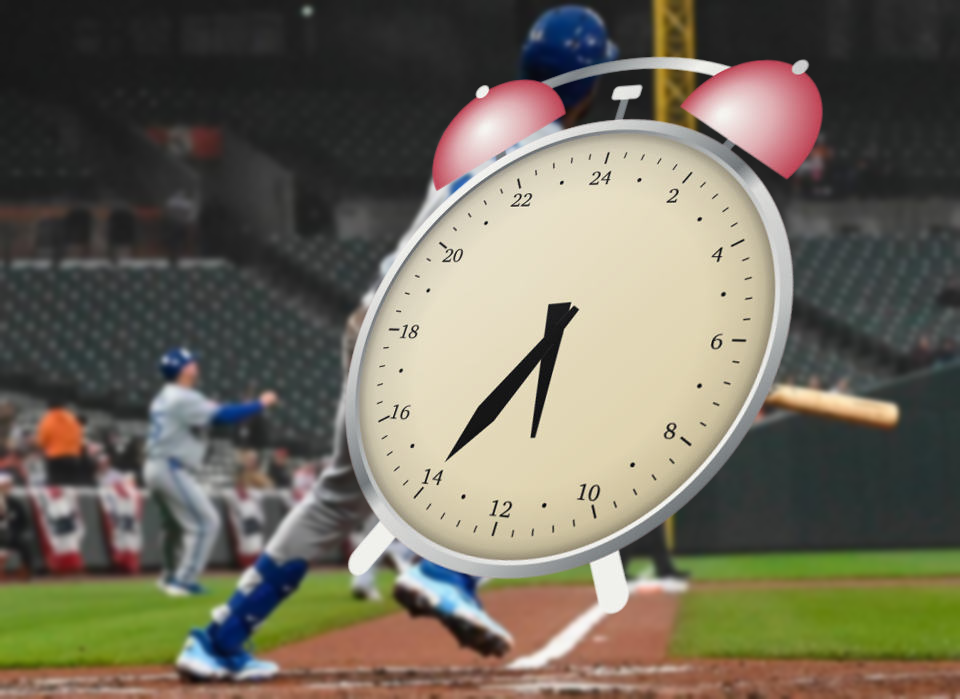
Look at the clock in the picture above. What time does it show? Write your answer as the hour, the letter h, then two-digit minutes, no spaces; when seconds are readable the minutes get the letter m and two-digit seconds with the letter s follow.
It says 11h35
